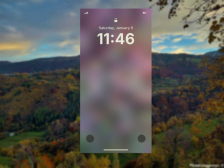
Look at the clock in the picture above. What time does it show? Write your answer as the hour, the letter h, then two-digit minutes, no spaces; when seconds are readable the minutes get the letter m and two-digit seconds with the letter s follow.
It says 11h46
